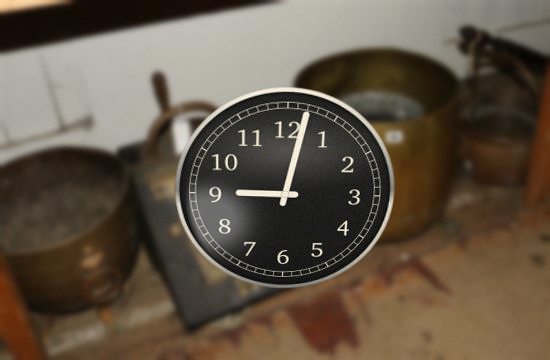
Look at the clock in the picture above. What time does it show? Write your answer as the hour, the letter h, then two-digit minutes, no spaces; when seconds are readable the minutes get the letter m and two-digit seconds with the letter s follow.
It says 9h02
